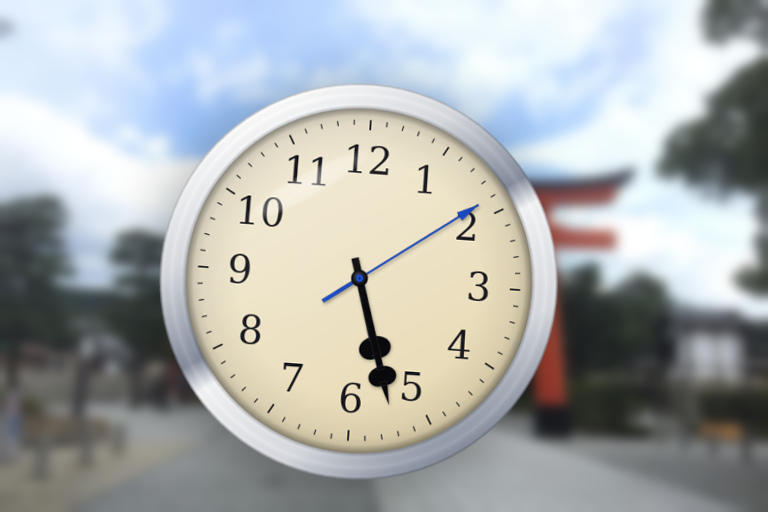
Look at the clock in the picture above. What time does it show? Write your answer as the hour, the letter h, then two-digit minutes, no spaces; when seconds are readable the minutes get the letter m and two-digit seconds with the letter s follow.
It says 5h27m09s
